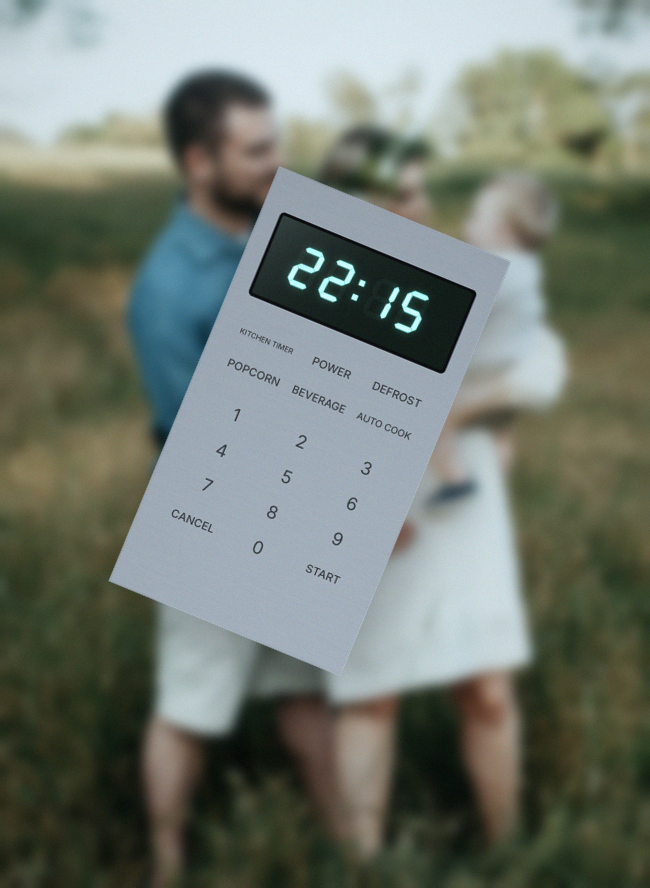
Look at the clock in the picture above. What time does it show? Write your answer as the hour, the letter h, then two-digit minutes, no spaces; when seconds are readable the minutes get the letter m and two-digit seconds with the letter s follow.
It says 22h15
